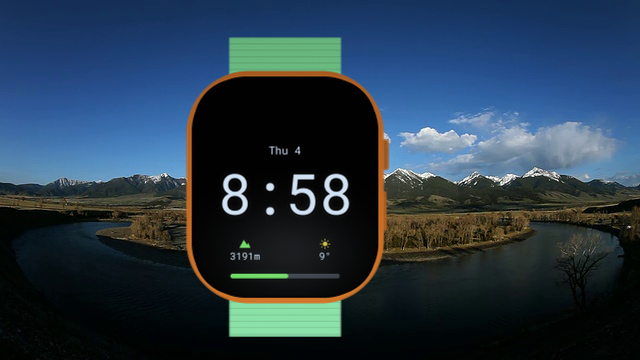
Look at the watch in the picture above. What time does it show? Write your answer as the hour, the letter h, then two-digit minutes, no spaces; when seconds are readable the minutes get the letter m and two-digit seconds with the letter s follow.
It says 8h58
